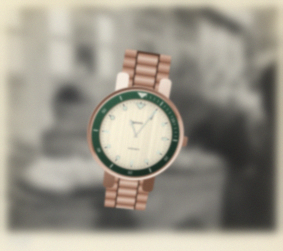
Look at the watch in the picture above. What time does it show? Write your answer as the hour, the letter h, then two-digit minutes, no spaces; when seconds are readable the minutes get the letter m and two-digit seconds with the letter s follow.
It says 11h05
